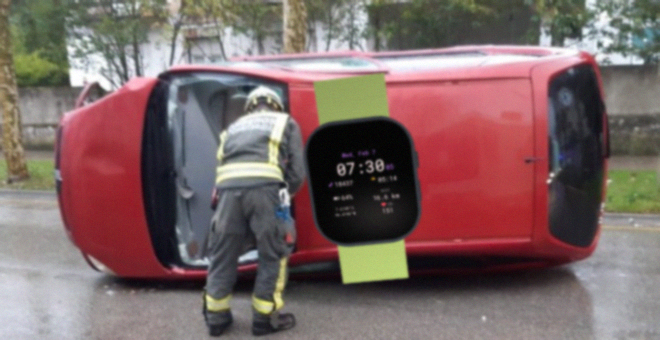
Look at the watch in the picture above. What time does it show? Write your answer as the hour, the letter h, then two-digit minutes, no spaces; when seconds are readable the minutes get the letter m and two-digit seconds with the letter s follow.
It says 7h30
